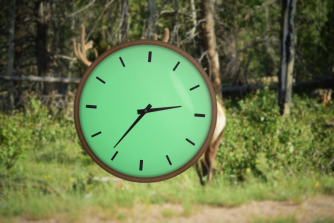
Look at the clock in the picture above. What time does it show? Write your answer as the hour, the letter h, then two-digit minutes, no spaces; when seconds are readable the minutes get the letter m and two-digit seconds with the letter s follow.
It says 2h36
